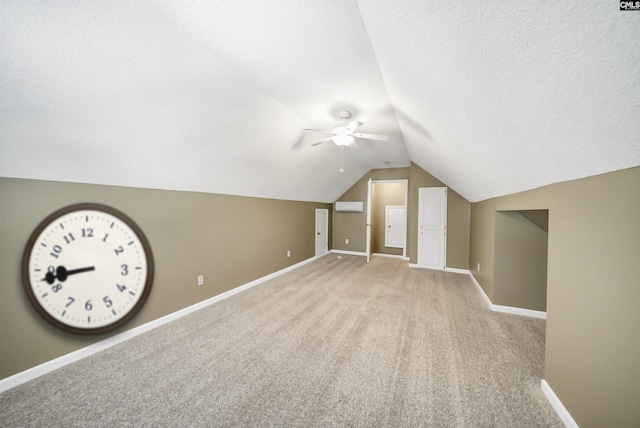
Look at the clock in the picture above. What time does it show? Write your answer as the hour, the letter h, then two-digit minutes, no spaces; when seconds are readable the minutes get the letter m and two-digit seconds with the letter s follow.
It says 8h43
